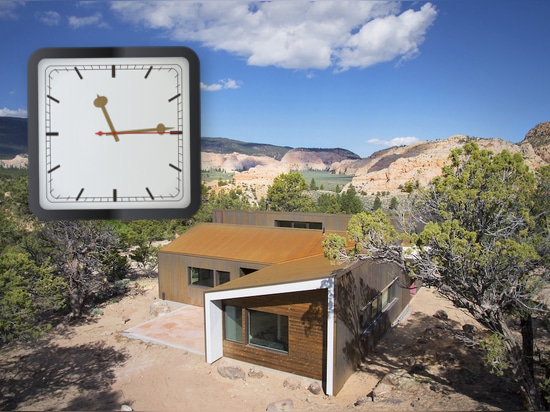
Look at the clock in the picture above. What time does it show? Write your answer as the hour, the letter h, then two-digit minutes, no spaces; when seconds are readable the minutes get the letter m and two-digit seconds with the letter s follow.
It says 11h14m15s
